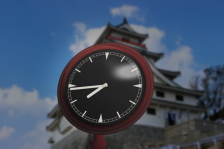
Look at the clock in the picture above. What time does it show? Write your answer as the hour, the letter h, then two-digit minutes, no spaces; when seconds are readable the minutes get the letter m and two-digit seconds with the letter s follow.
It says 7h44
